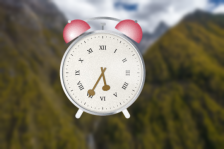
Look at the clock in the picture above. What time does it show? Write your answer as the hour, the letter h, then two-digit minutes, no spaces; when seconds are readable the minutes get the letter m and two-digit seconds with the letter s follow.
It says 5h35
